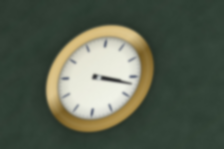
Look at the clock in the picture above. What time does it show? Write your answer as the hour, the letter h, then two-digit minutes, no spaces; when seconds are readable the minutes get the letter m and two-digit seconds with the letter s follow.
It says 3h17
